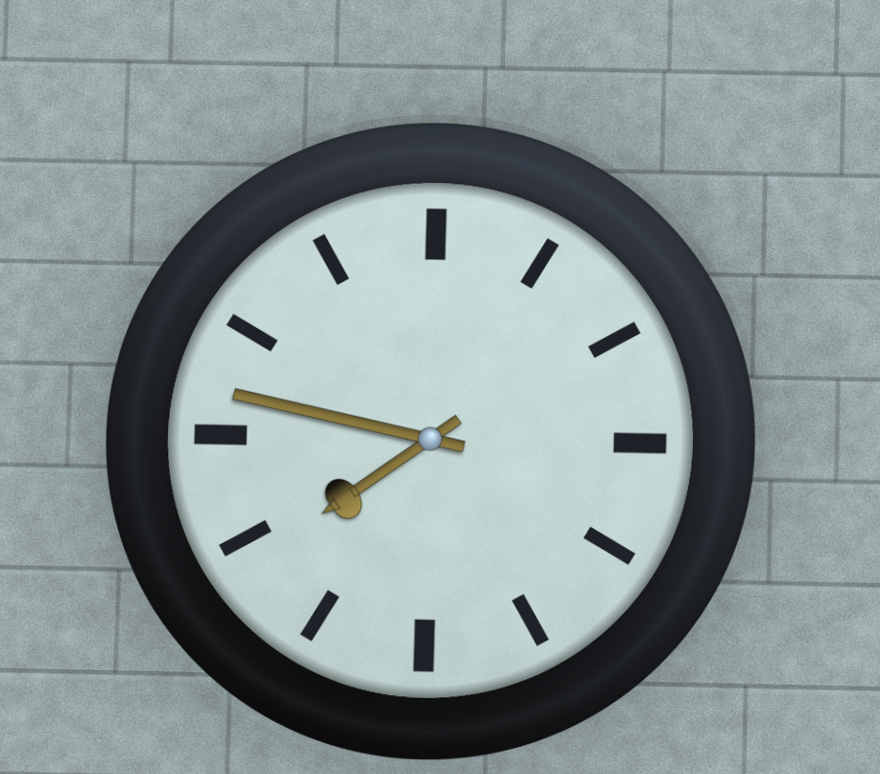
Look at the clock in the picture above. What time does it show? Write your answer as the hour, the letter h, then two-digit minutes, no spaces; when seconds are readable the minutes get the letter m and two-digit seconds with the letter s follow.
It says 7h47
